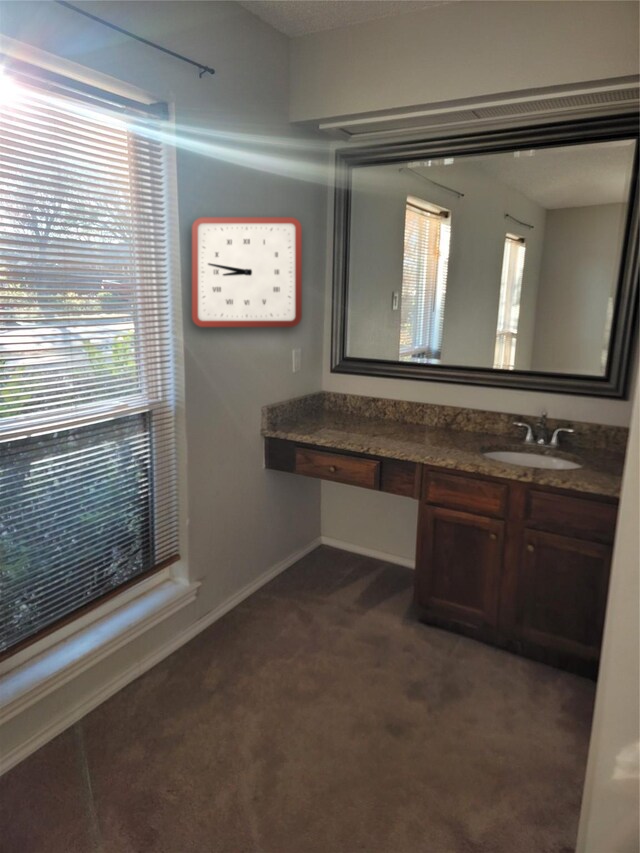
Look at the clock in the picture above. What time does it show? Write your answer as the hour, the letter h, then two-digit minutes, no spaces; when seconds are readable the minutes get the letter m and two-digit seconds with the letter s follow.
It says 8h47
